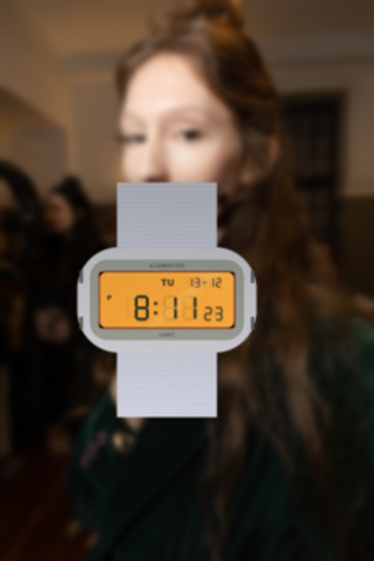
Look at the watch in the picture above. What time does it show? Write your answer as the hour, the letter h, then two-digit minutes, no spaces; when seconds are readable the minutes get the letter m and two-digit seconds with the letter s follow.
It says 8h11m23s
